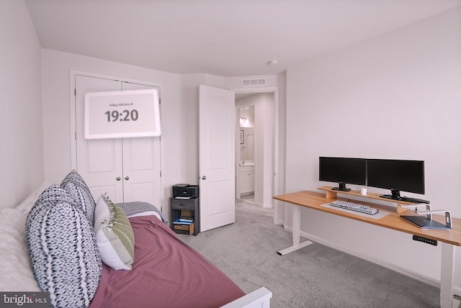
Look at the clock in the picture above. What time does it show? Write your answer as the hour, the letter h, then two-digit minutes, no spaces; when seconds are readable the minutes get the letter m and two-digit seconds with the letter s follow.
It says 19h20
